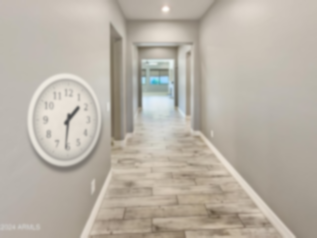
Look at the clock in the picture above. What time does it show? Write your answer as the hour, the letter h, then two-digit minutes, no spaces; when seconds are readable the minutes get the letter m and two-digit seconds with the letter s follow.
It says 1h31
